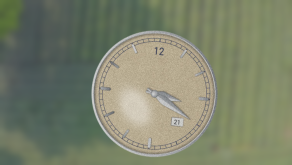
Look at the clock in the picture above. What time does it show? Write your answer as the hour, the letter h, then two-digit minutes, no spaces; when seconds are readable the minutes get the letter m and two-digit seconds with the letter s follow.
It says 3h20
